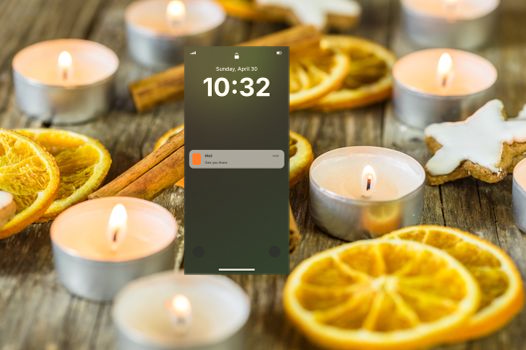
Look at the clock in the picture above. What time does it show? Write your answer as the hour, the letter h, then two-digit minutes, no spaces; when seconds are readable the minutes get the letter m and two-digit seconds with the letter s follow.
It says 10h32
